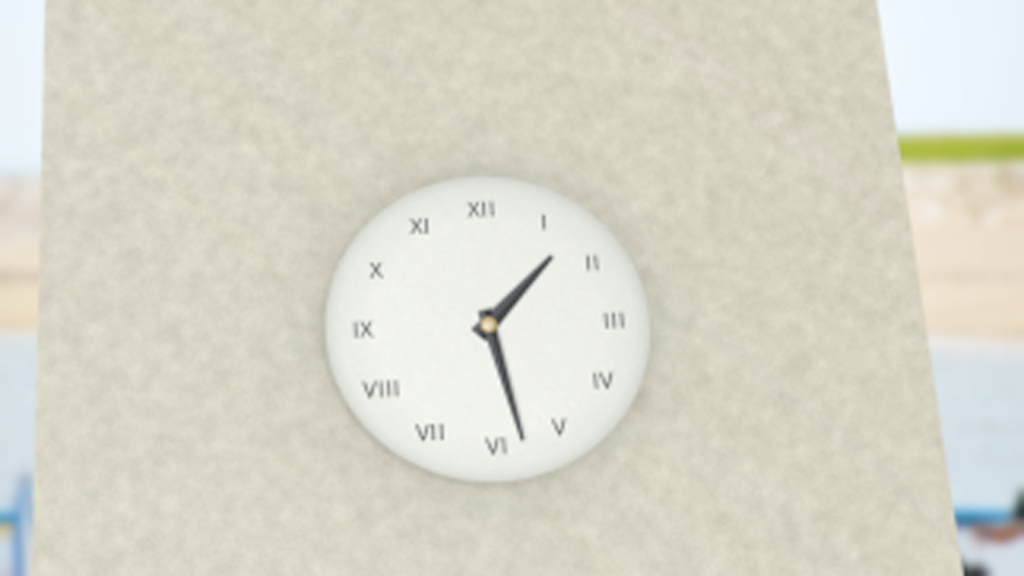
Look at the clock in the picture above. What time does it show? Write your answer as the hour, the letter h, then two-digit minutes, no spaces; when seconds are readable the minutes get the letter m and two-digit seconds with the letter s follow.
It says 1h28
